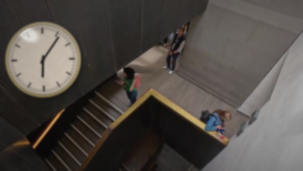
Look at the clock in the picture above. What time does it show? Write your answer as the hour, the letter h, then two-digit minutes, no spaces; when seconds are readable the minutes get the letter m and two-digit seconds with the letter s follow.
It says 6h06
